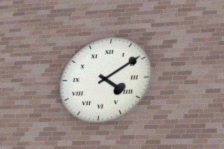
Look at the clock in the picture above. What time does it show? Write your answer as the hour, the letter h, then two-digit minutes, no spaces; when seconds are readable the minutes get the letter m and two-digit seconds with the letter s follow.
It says 4h09
